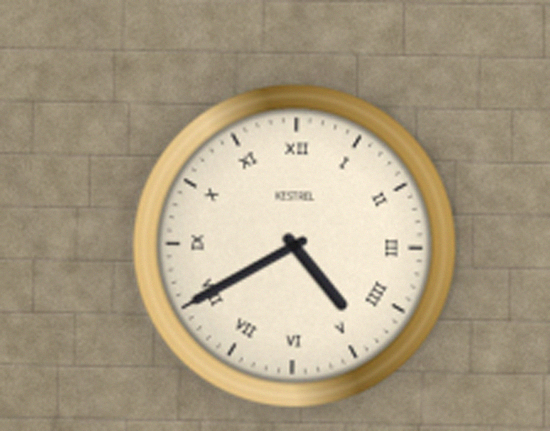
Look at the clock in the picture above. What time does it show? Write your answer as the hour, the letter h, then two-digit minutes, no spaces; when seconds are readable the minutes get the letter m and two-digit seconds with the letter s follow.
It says 4h40
